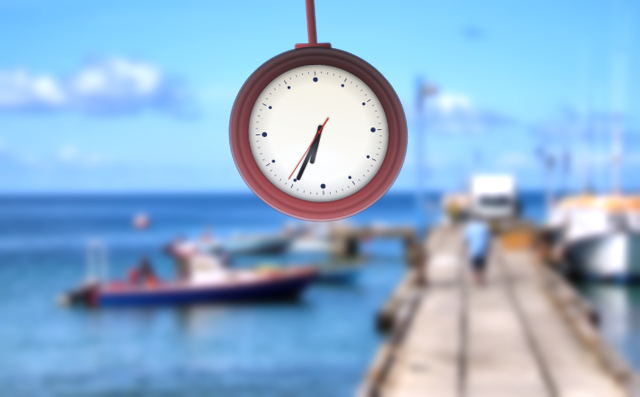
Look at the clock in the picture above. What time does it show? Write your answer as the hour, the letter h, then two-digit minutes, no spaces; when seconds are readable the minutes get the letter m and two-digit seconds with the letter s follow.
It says 6h34m36s
